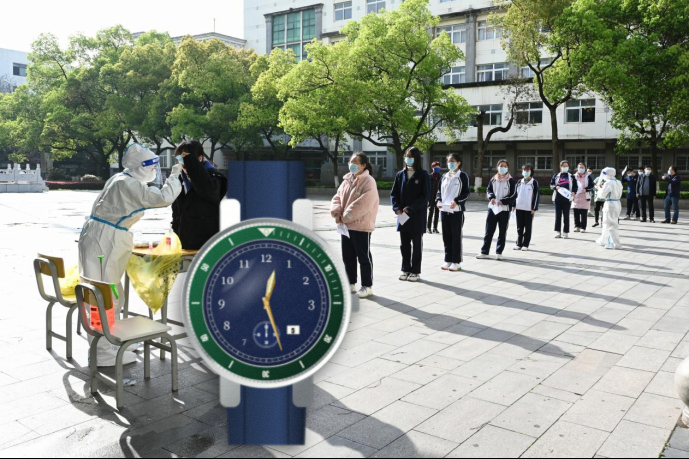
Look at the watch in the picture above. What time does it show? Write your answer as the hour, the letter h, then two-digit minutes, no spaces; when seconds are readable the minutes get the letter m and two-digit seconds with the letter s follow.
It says 12h27
